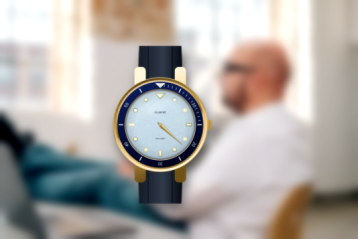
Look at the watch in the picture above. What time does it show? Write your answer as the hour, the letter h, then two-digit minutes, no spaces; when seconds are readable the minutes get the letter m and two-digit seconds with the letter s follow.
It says 4h22
